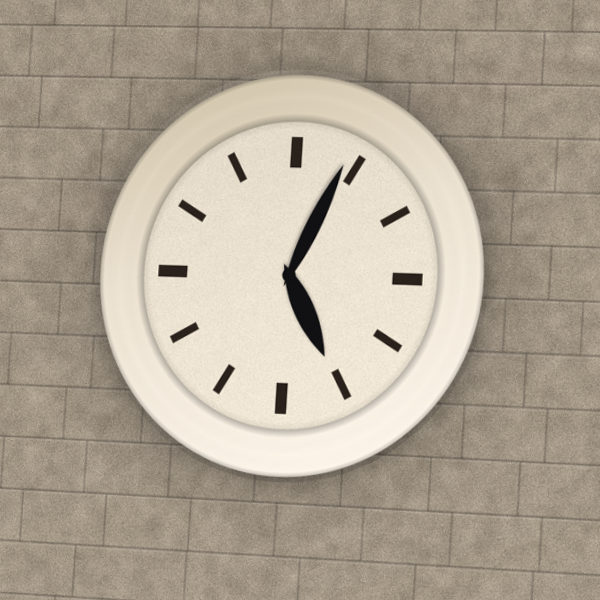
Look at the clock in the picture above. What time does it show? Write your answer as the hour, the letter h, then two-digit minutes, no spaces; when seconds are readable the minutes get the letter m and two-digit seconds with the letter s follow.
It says 5h04
